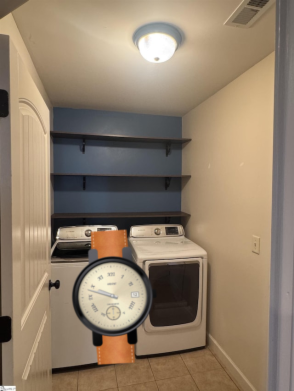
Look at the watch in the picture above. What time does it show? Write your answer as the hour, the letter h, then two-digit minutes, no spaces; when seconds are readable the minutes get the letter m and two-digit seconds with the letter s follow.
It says 9h48
